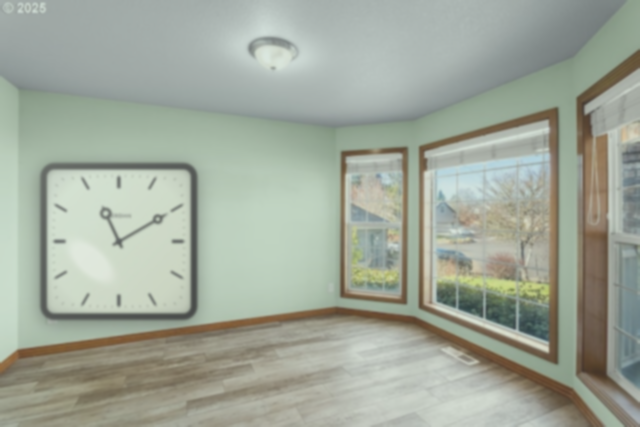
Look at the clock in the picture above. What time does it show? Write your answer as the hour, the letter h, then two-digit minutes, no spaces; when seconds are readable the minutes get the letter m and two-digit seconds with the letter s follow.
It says 11h10
